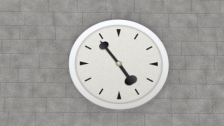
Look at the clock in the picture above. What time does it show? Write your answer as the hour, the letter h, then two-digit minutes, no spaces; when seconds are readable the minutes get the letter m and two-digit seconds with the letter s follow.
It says 4h54
